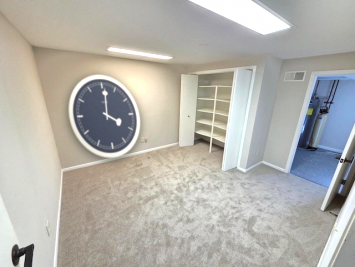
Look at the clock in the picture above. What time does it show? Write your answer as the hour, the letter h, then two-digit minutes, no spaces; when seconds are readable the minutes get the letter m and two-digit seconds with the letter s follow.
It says 4h01
